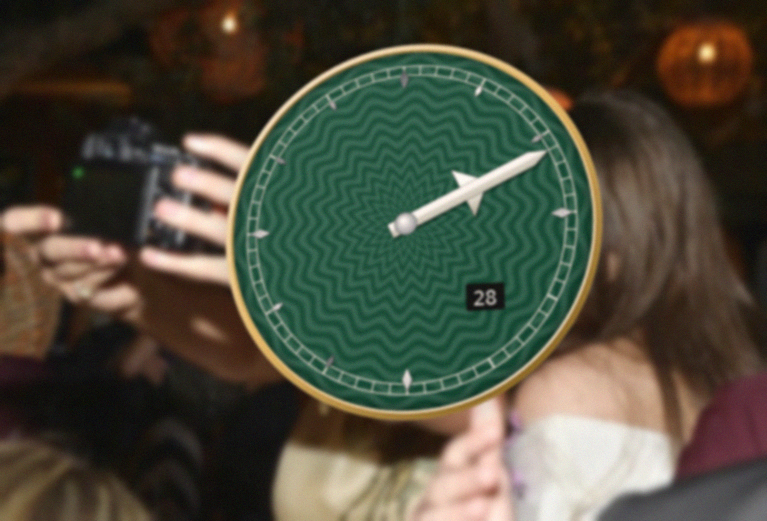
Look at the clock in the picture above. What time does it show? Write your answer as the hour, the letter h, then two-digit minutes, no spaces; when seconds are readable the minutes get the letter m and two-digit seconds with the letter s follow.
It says 2h11
